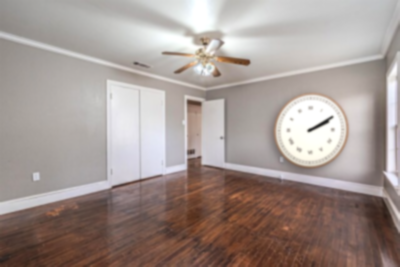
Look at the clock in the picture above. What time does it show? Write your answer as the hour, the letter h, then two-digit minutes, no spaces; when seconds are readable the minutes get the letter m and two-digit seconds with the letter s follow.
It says 2h10
